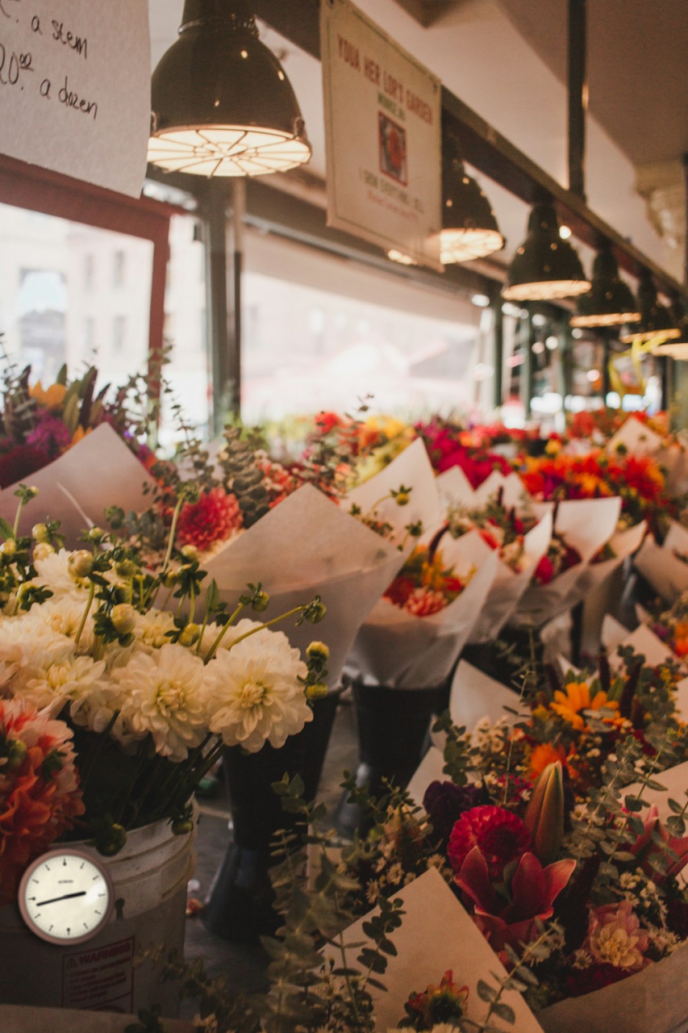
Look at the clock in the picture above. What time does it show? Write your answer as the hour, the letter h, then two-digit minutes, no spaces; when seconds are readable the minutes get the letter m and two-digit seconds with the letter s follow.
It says 2h43
